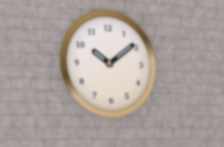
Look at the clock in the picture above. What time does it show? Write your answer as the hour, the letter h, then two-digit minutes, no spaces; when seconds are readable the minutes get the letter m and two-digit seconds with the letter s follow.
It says 10h09
